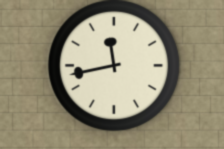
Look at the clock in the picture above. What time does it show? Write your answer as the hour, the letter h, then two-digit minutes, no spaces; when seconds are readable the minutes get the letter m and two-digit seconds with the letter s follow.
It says 11h43
